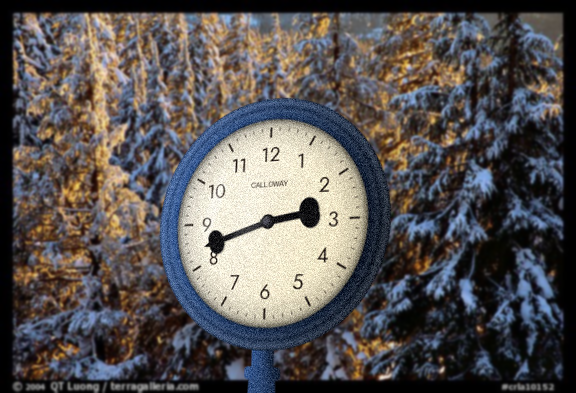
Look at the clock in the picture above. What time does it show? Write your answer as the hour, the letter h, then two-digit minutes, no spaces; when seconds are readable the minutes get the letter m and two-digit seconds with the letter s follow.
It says 2h42
